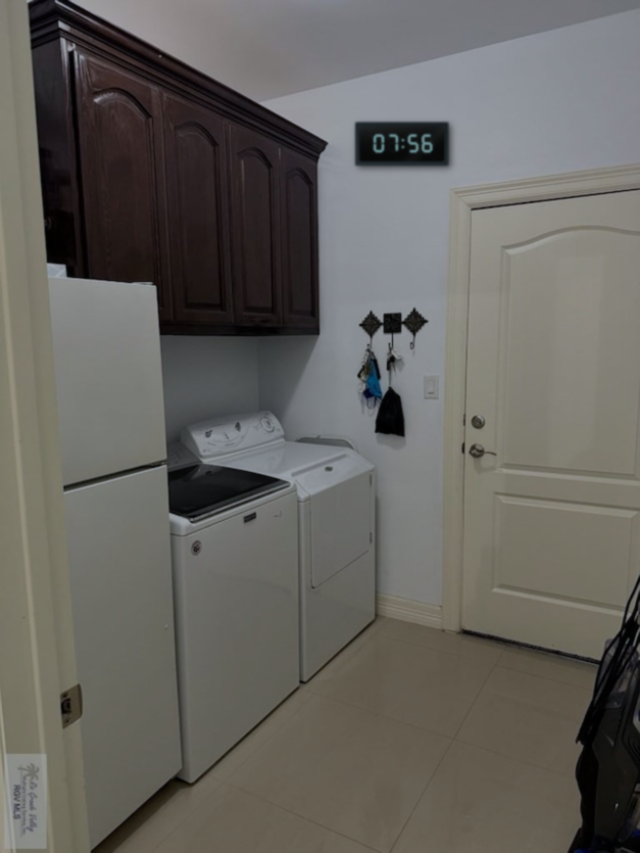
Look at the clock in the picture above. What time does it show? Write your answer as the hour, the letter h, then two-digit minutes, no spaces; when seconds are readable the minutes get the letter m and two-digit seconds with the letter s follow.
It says 7h56
